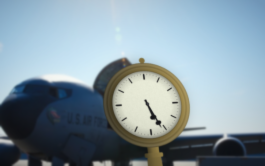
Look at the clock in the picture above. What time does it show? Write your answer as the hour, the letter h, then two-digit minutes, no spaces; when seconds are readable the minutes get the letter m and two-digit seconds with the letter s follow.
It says 5h26
